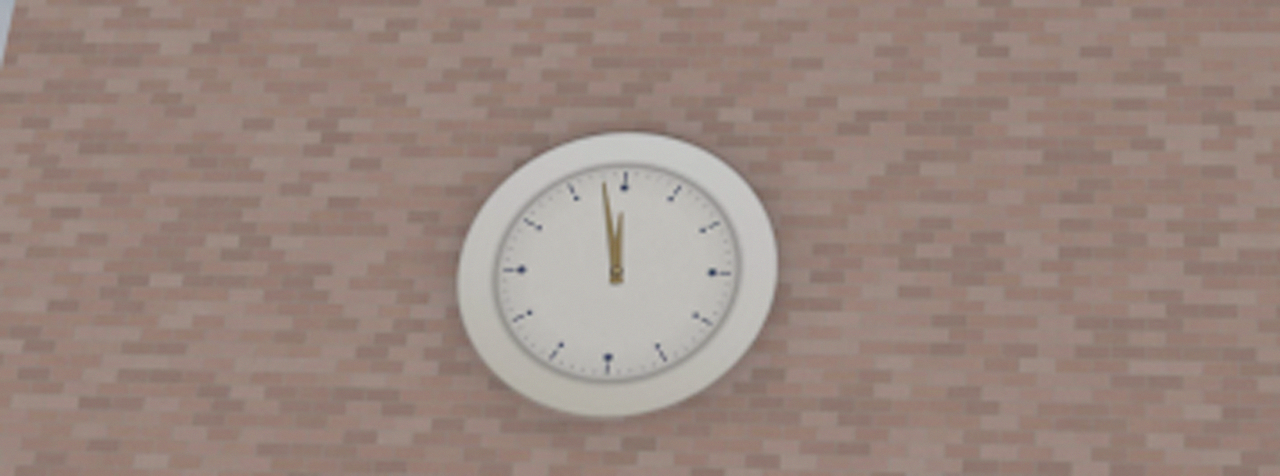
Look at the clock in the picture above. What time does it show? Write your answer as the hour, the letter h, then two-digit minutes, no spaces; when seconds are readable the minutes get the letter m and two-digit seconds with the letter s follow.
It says 11h58
